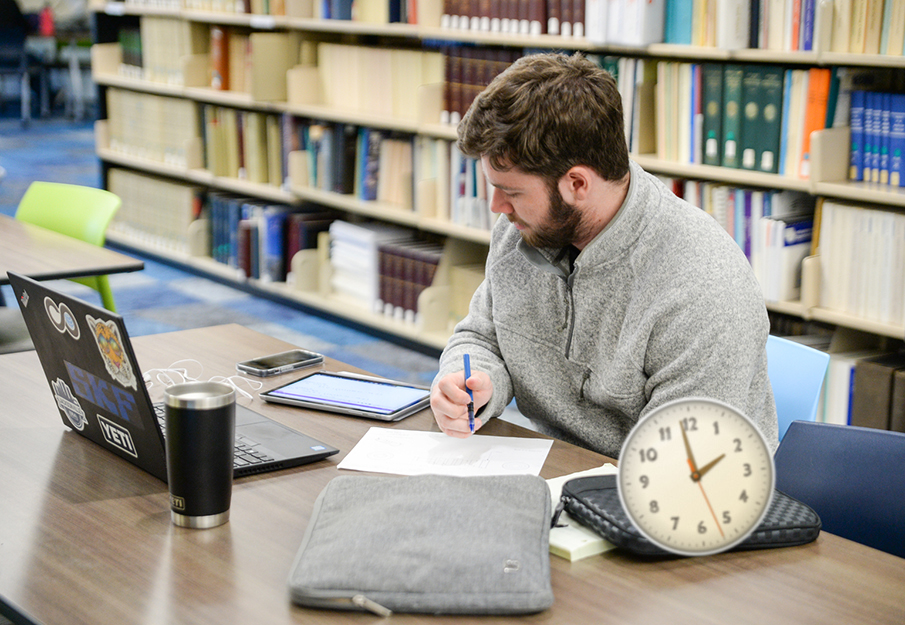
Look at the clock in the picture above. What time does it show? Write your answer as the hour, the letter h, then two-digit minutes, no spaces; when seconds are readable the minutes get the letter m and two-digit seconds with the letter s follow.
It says 1h58m27s
